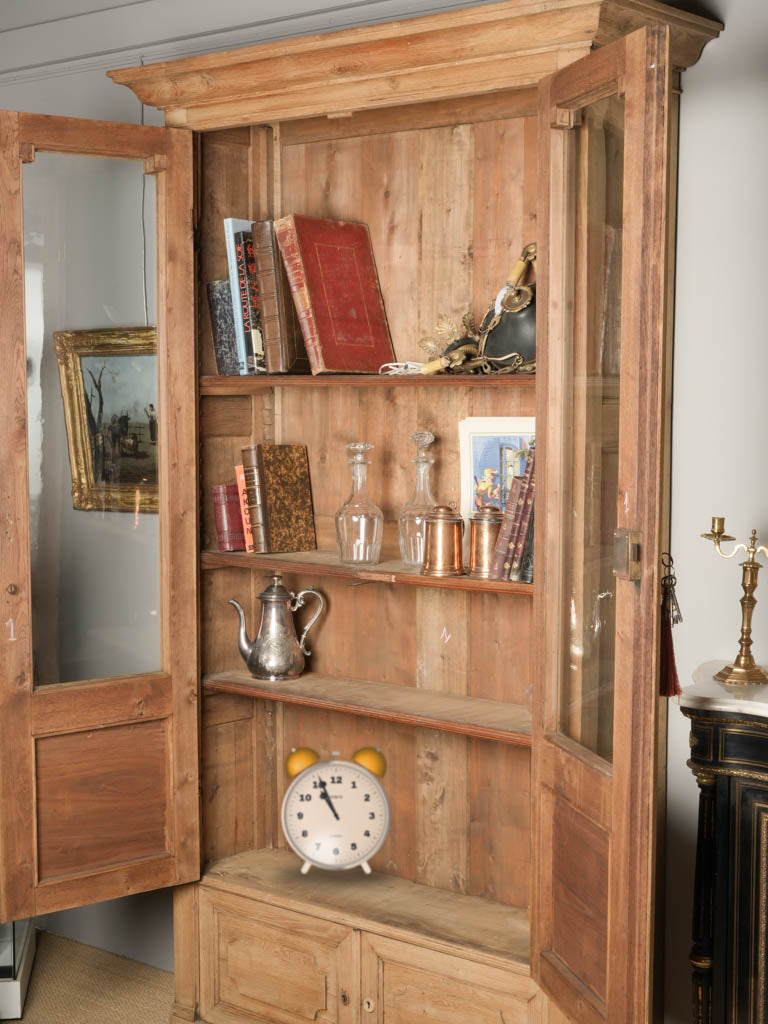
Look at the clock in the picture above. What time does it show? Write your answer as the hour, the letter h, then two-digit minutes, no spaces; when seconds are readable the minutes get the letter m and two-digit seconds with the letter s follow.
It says 10h56
